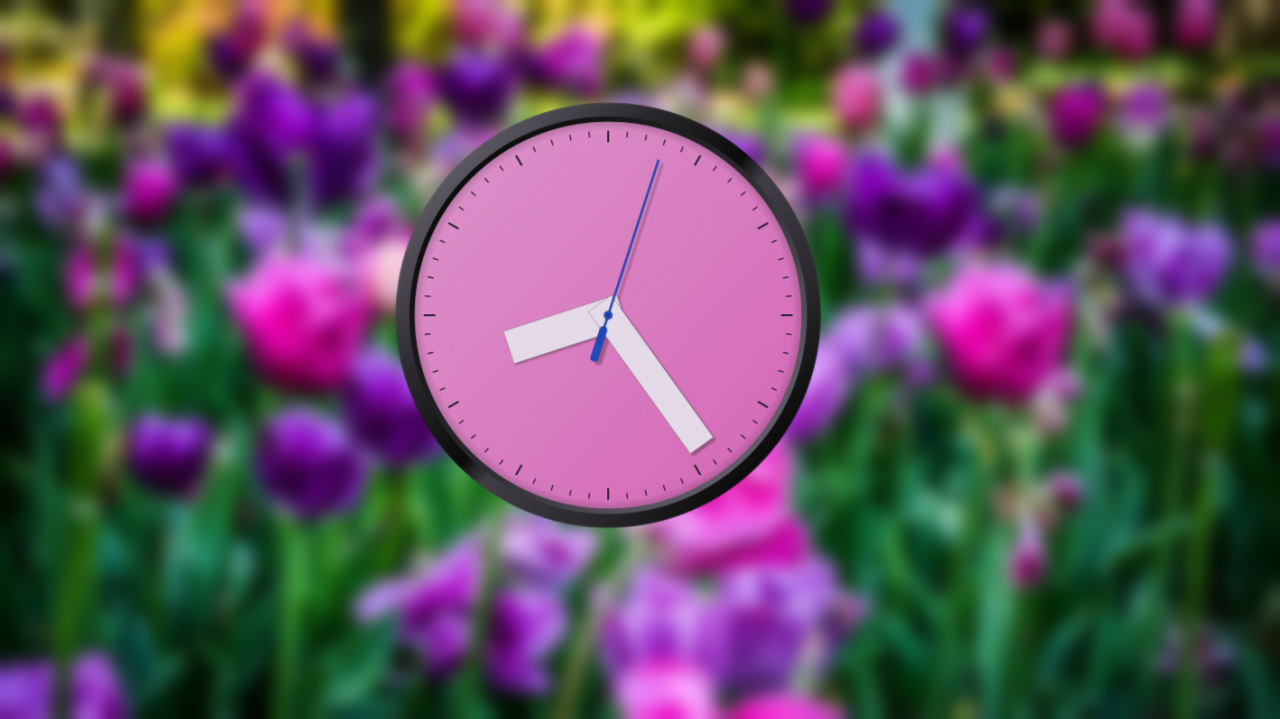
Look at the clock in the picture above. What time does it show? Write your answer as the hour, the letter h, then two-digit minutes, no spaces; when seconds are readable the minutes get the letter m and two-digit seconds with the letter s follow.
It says 8h24m03s
